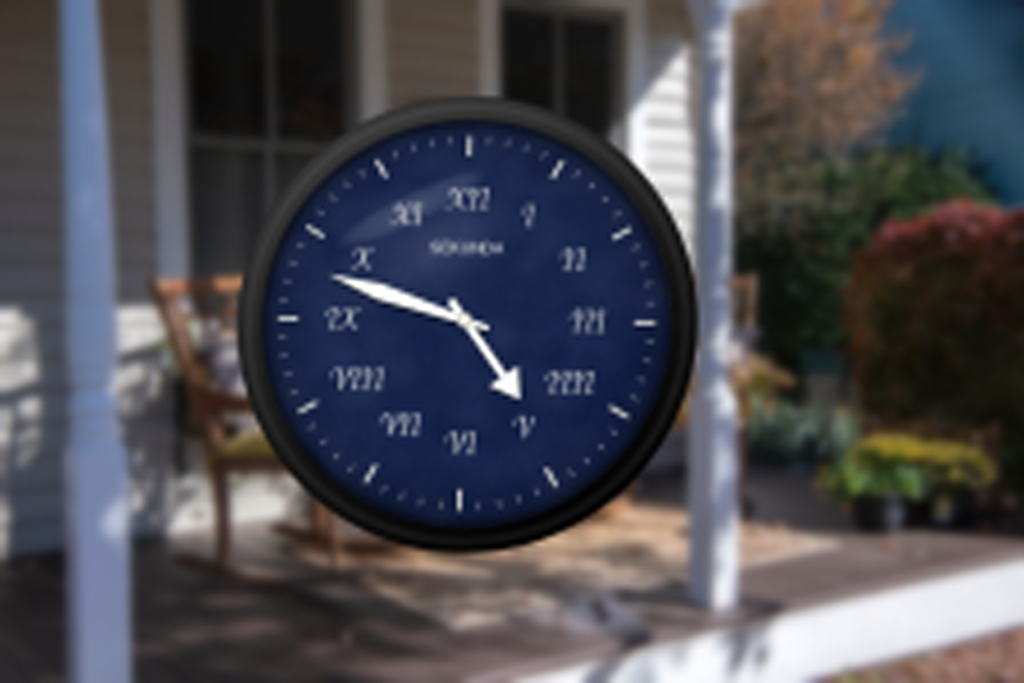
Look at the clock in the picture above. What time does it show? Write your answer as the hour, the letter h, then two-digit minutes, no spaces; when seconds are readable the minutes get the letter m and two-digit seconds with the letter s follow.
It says 4h48
